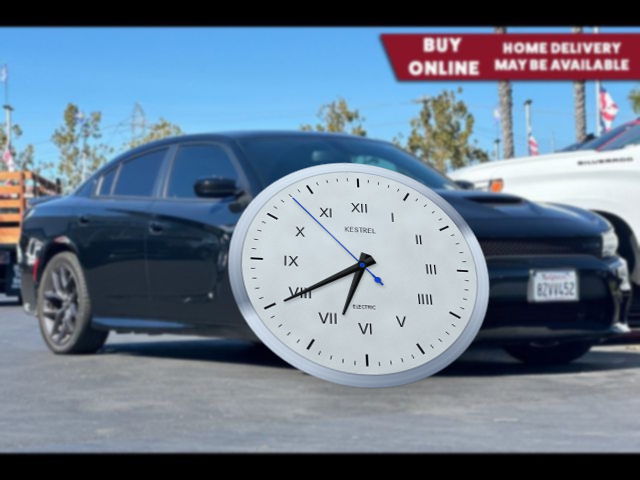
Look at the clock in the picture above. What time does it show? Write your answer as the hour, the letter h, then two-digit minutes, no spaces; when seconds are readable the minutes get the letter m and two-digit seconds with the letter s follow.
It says 6h39m53s
